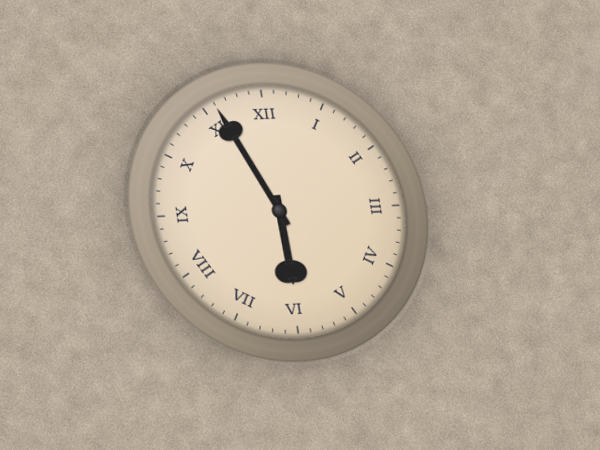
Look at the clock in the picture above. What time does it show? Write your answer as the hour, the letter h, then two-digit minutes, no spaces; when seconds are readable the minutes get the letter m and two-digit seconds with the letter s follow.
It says 5h56
